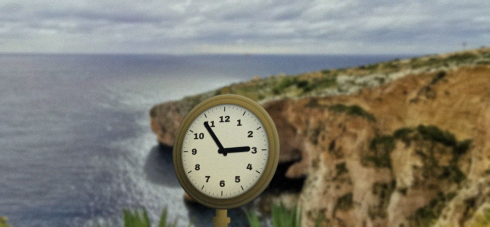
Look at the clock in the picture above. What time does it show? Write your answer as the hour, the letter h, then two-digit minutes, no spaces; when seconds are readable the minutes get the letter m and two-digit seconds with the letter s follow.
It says 2h54
